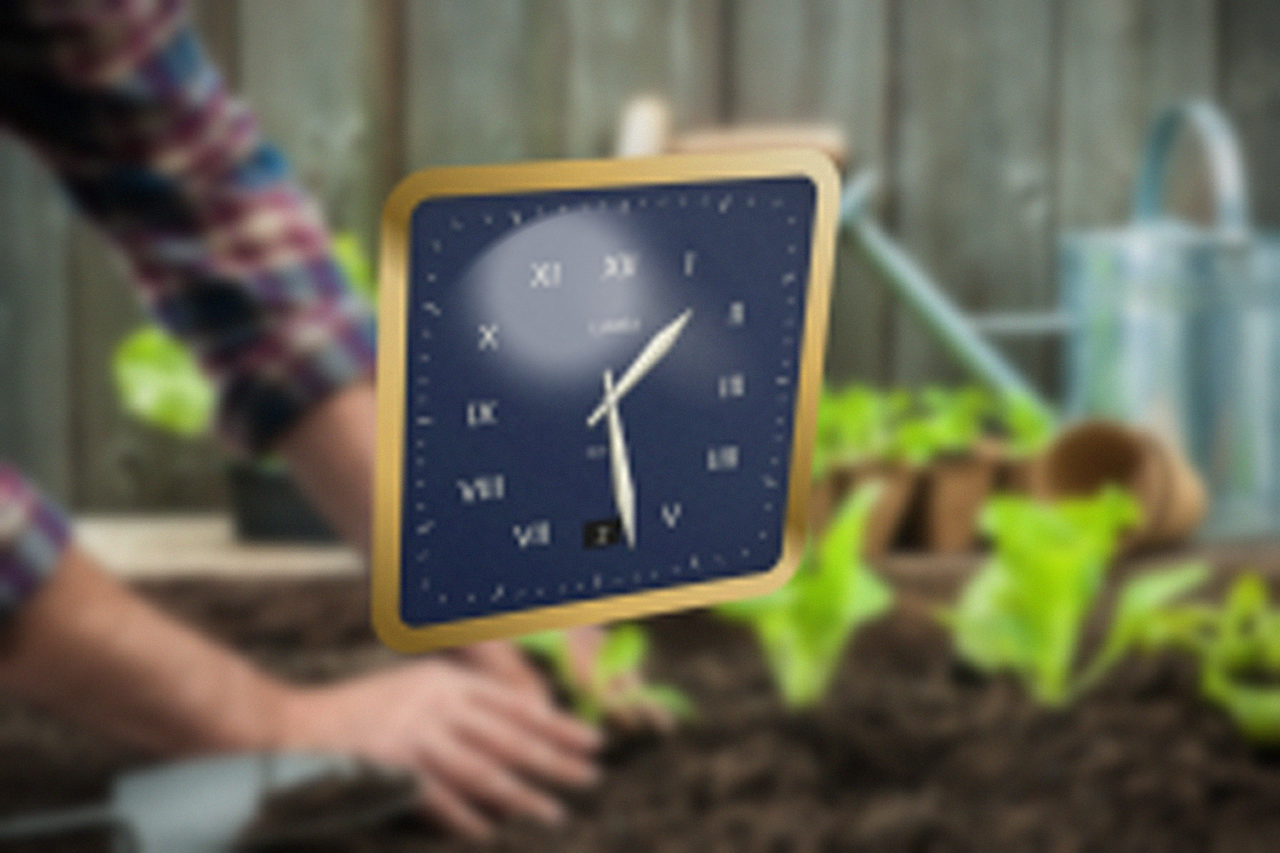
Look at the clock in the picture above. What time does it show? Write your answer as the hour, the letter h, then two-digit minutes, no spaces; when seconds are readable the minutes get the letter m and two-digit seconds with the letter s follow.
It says 1h28
